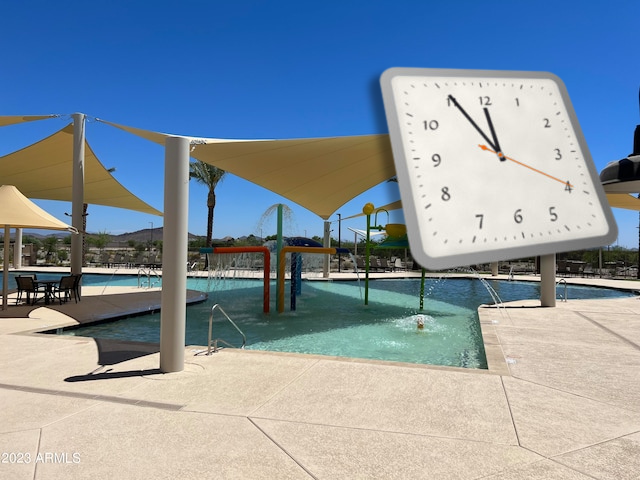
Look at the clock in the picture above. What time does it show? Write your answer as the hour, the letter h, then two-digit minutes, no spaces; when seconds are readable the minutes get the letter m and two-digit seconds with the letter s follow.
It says 11h55m20s
